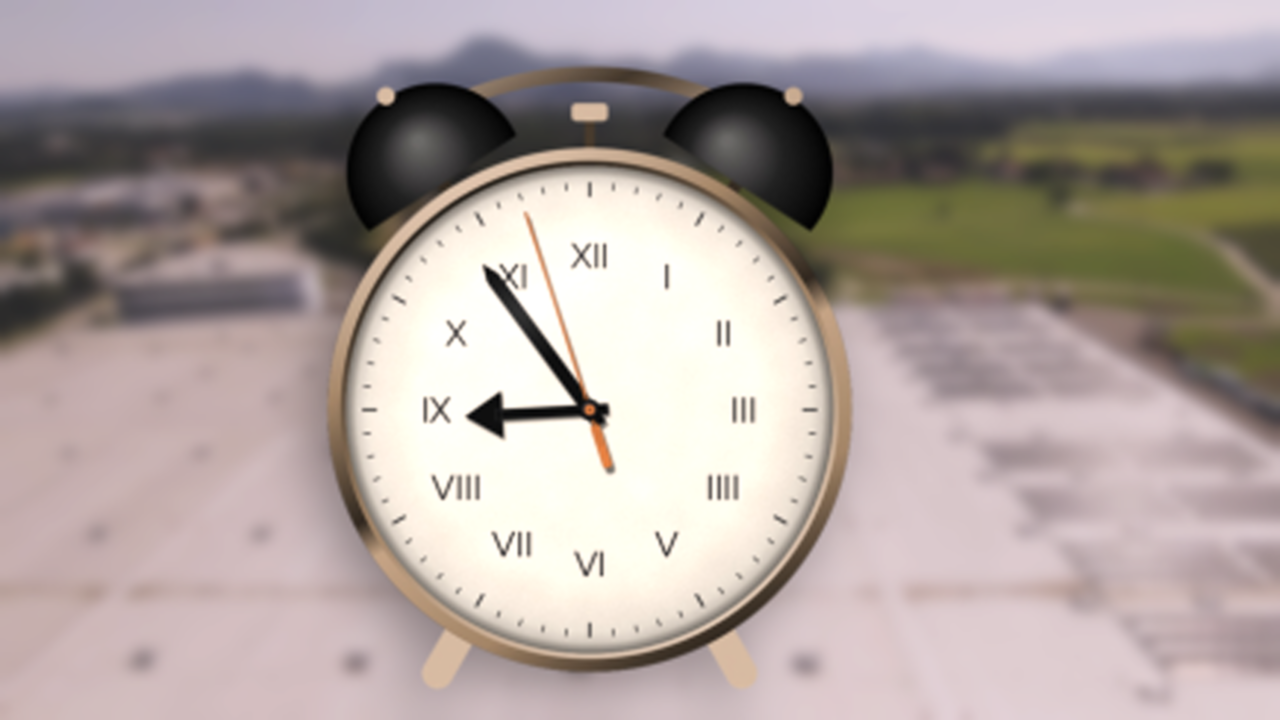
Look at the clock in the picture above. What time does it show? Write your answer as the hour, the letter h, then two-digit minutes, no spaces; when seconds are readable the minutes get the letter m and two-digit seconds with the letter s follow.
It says 8h53m57s
